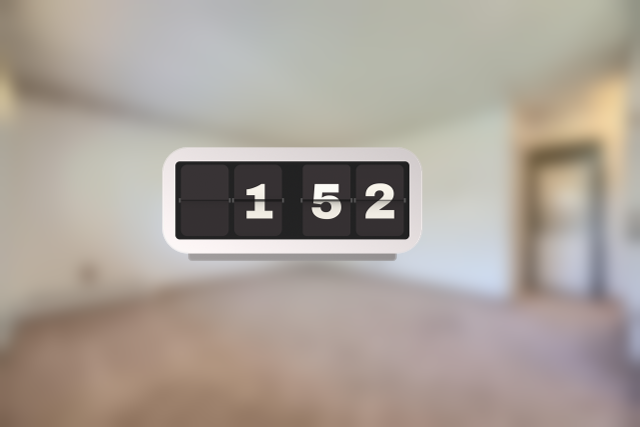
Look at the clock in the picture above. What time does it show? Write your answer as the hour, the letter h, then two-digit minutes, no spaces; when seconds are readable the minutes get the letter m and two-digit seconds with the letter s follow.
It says 1h52
